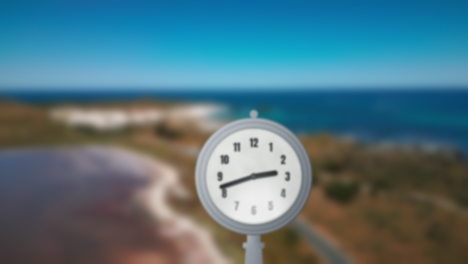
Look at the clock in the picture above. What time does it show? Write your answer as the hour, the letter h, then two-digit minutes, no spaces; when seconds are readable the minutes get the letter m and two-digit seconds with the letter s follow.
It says 2h42
